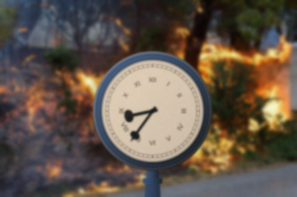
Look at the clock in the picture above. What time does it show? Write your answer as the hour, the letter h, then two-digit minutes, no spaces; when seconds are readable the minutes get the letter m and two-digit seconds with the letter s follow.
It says 8h36
